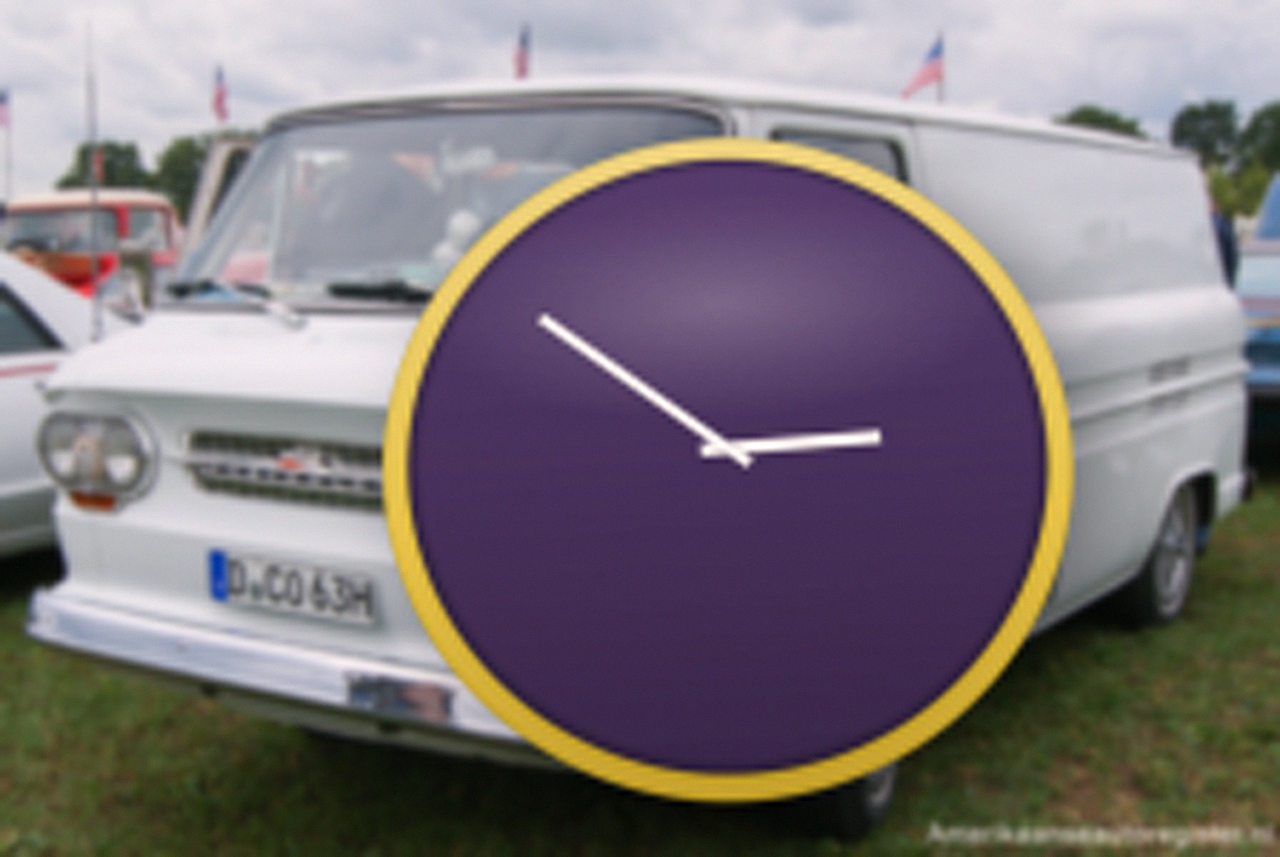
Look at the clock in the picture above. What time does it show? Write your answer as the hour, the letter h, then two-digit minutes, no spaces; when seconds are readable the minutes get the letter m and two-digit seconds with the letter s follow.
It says 2h51
